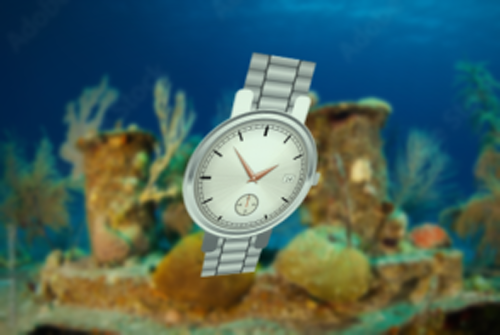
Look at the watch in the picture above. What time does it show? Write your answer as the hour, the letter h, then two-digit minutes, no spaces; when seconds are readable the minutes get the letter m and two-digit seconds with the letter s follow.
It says 1h53
